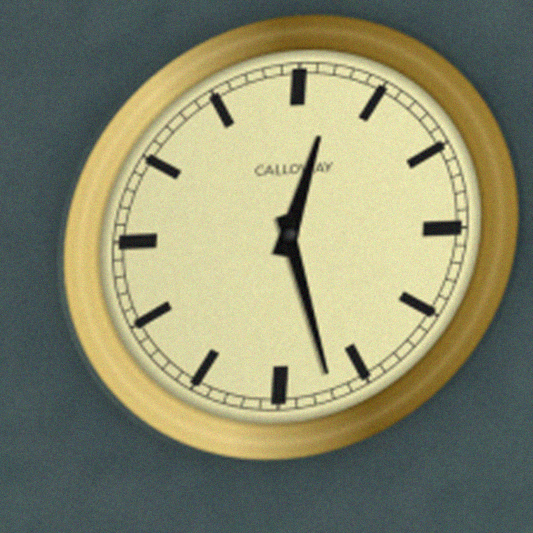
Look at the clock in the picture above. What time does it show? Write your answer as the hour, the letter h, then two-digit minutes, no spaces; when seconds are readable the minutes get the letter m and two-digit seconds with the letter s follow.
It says 12h27
